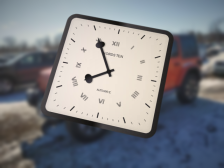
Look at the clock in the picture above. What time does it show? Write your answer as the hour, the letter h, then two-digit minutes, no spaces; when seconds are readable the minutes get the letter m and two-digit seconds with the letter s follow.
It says 7h55
